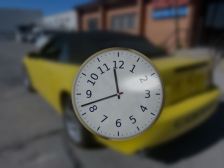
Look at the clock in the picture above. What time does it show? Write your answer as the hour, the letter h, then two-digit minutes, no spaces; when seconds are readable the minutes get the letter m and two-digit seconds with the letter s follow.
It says 11h42
